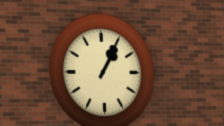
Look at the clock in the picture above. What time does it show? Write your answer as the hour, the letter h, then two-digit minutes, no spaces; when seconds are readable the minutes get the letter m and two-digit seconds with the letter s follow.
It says 1h05
